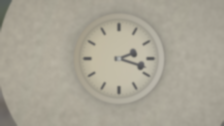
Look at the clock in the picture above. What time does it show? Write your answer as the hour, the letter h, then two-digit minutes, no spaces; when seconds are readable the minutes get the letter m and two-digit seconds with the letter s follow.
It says 2h18
